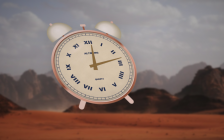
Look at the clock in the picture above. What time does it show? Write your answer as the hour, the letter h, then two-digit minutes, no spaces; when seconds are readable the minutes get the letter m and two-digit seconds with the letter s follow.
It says 12h13
